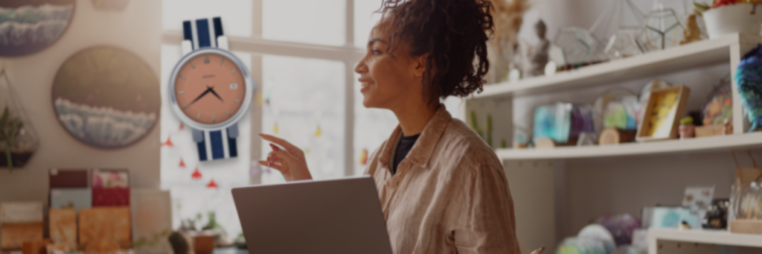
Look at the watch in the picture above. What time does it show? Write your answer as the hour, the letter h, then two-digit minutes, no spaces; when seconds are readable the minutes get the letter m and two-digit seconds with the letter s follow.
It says 4h40
